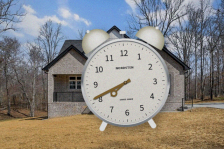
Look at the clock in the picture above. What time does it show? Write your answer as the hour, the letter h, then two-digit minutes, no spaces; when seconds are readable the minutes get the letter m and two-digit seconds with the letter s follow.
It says 7h41
